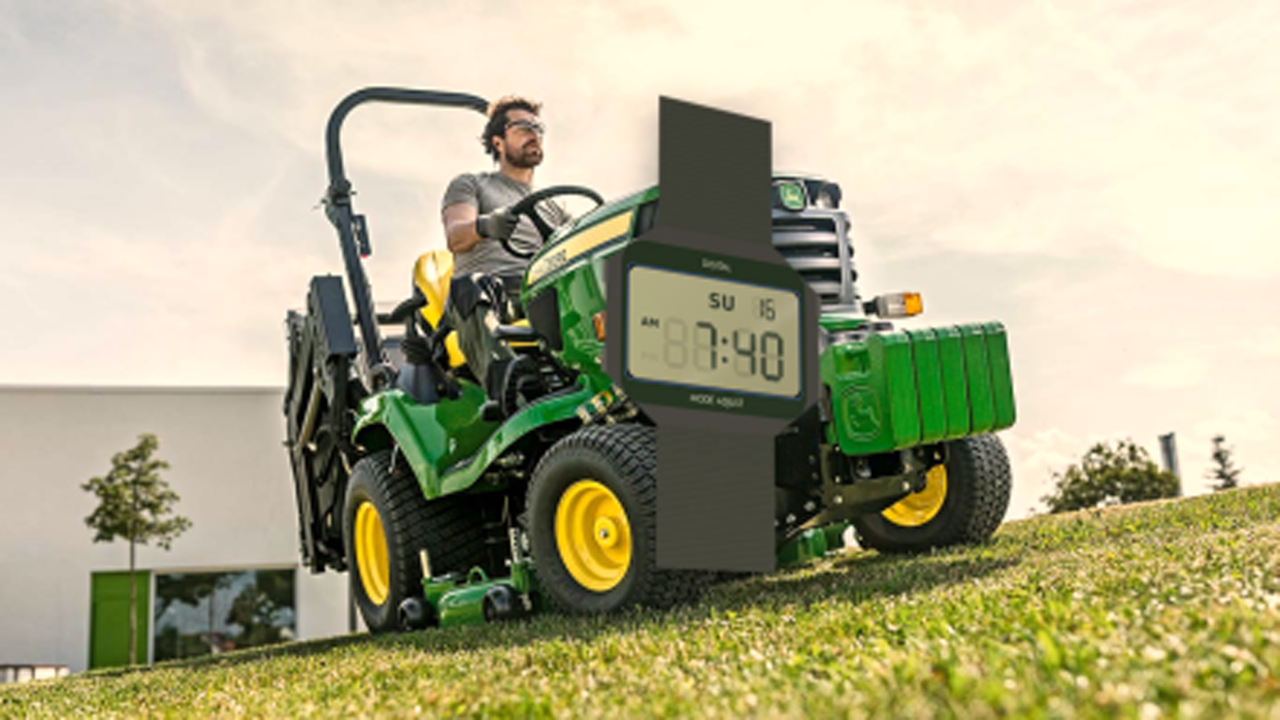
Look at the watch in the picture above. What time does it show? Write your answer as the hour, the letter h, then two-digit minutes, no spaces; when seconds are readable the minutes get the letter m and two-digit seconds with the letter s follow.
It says 7h40
